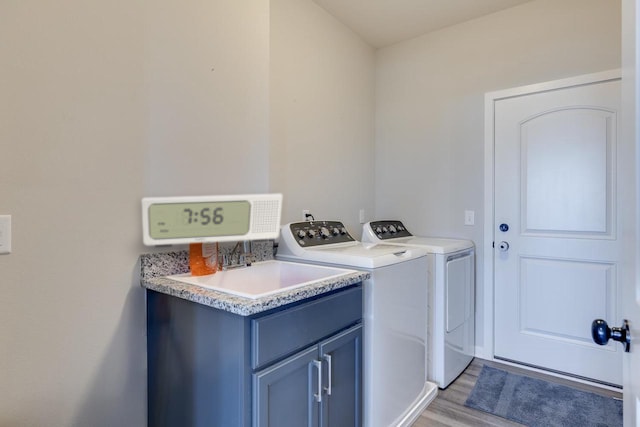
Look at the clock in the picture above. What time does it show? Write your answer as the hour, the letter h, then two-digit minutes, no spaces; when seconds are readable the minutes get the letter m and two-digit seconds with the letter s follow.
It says 7h56
